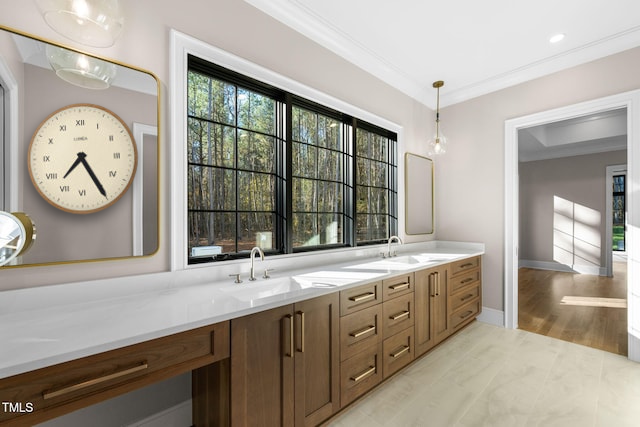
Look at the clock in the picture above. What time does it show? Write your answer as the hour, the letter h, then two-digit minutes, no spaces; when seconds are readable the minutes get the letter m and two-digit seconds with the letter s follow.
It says 7h25
